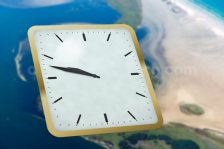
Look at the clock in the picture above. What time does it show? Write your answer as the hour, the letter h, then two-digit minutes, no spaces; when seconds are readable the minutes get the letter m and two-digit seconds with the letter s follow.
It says 9h48
